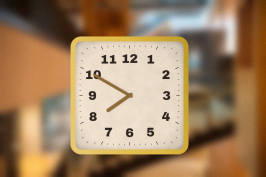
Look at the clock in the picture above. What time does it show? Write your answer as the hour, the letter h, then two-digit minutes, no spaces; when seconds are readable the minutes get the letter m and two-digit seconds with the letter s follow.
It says 7h50
